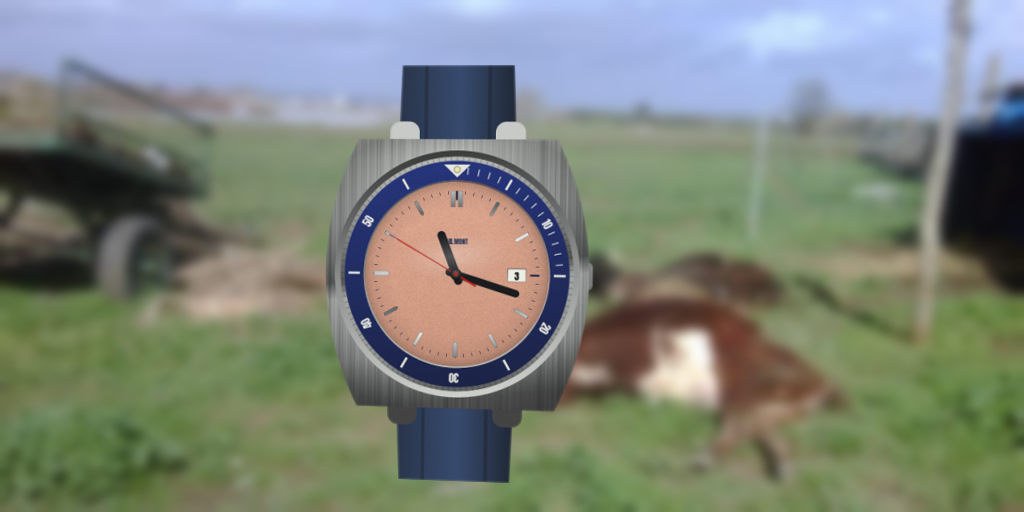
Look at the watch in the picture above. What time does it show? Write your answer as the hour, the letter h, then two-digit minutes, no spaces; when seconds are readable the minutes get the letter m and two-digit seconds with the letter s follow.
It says 11h17m50s
